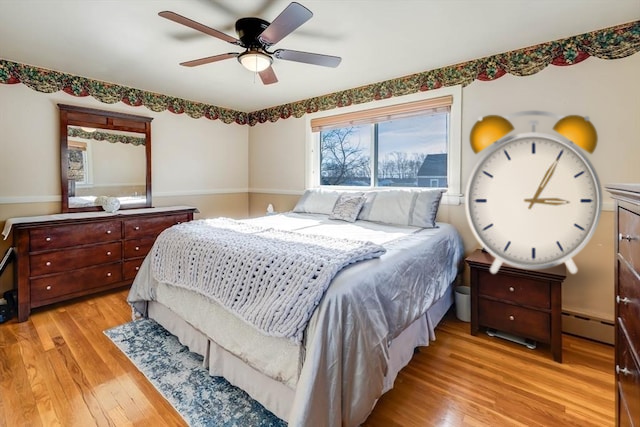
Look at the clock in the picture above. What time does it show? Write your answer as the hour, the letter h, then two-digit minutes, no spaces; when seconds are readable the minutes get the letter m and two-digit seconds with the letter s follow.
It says 3h05
